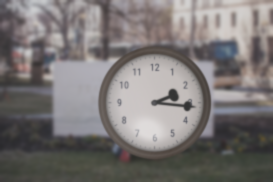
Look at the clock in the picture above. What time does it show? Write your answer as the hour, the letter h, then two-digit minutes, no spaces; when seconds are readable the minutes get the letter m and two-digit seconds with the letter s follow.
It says 2h16
